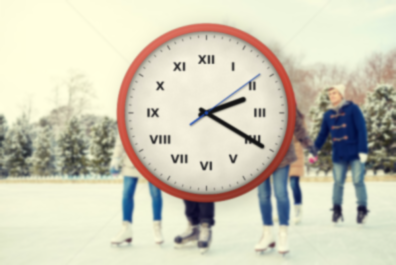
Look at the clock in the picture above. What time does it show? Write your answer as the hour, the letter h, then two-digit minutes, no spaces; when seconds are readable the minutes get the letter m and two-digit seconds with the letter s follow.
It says 2h20m09s
